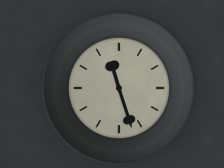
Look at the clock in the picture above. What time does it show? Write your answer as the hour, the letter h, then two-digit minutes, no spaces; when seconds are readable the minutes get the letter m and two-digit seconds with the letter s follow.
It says 11h27
